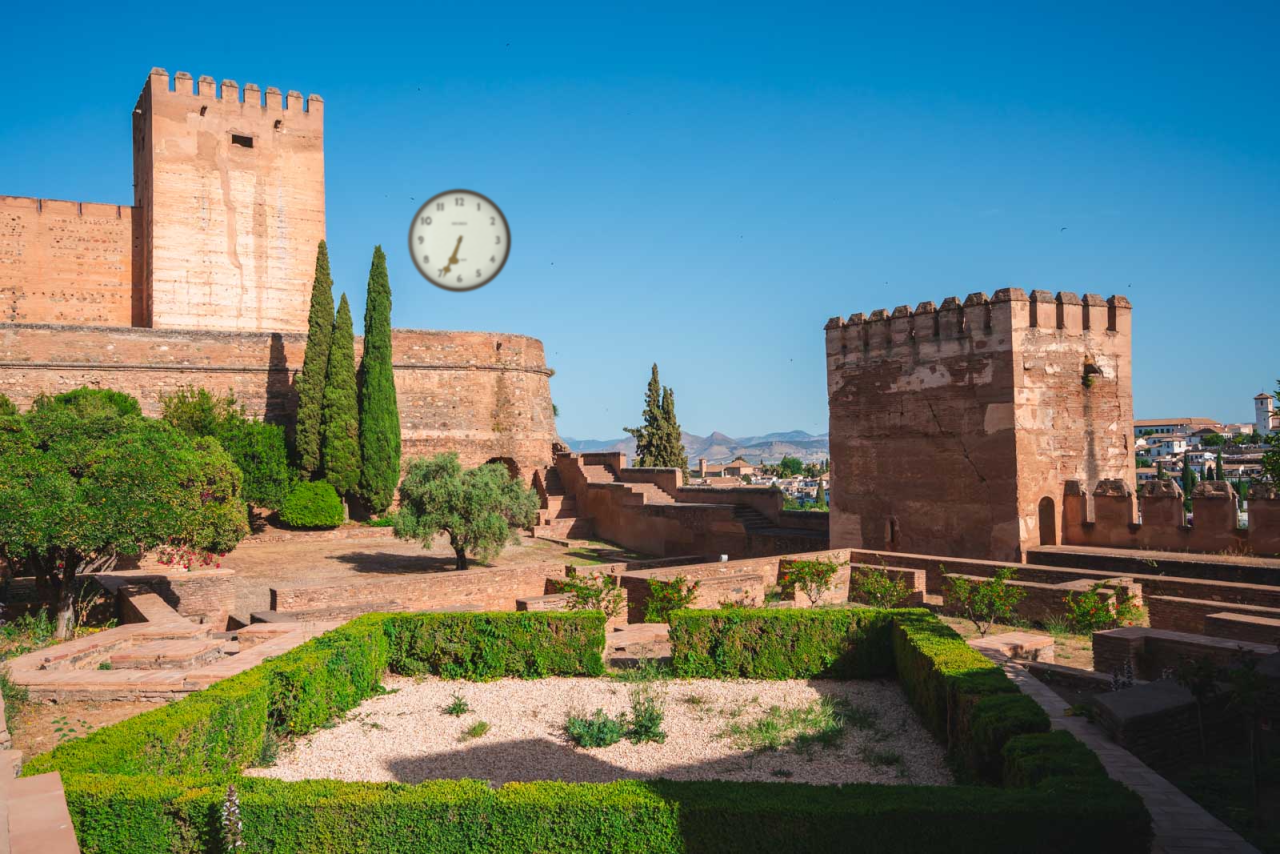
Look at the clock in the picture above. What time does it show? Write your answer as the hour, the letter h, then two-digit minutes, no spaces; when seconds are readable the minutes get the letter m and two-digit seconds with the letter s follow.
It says 6h34
